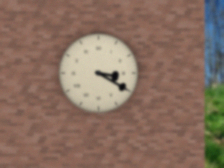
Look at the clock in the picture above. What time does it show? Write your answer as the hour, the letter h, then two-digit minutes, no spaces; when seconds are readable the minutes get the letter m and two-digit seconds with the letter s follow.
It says 3h20
